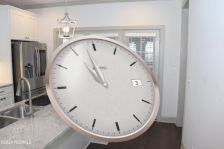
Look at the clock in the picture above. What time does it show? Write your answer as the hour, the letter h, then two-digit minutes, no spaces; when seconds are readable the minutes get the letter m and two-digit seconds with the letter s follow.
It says 10h58
